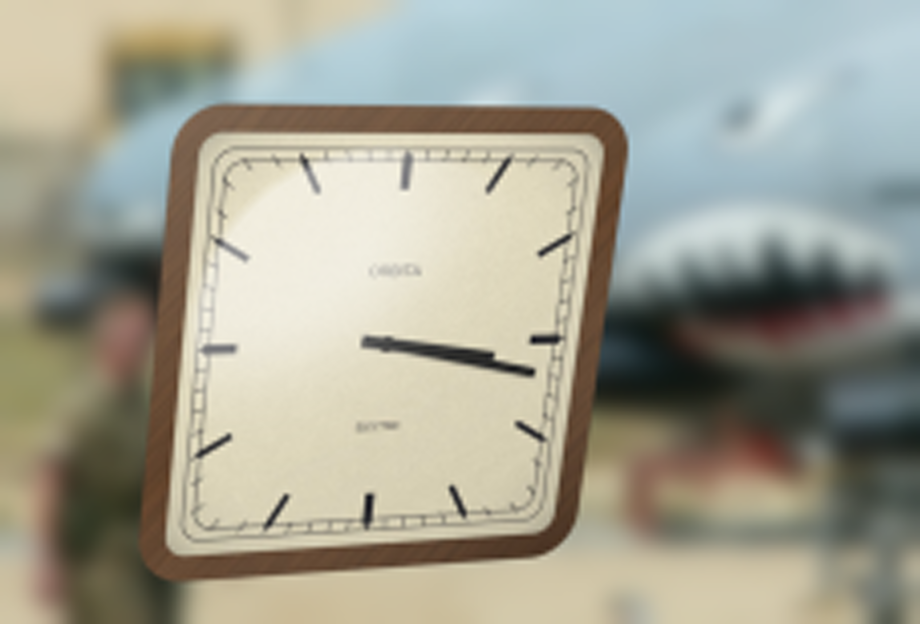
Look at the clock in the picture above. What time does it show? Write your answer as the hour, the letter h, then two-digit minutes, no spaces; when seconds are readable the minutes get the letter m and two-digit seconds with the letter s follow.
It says 3h17
